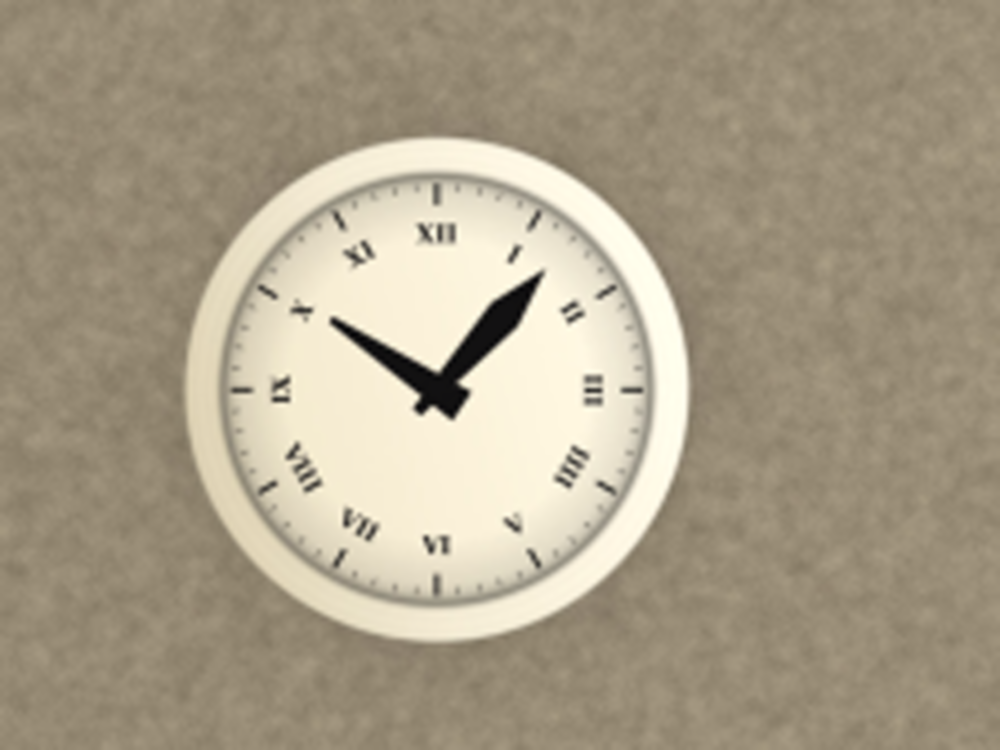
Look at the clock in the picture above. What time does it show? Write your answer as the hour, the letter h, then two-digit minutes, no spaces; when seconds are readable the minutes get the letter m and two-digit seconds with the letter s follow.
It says 10h07
